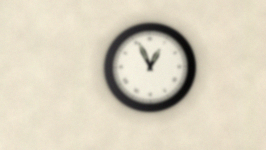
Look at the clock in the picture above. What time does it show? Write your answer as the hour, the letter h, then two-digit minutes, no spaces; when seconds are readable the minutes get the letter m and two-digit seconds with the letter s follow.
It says 12h56
